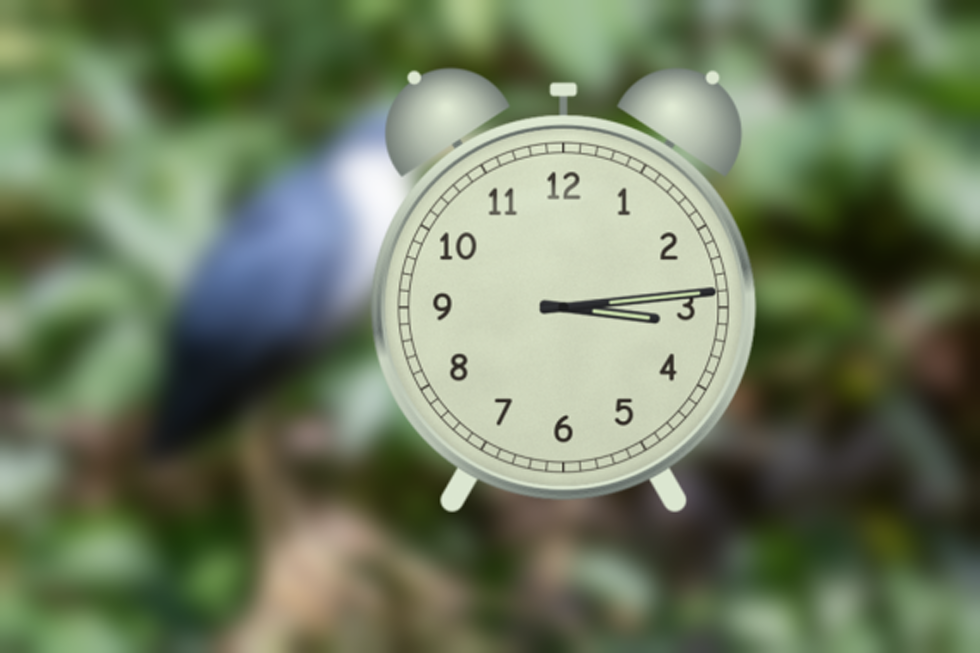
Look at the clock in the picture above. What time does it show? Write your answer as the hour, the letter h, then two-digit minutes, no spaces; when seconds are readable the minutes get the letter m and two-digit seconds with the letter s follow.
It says 3h14
